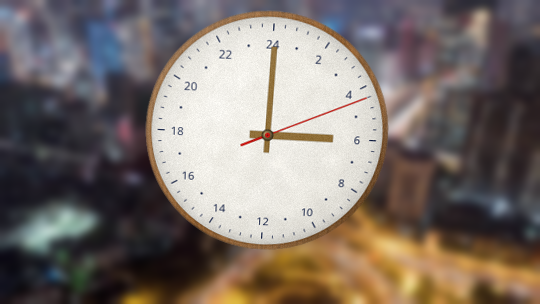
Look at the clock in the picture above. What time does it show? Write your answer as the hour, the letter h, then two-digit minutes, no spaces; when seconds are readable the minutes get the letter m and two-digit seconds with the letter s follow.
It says 6h00m11s
